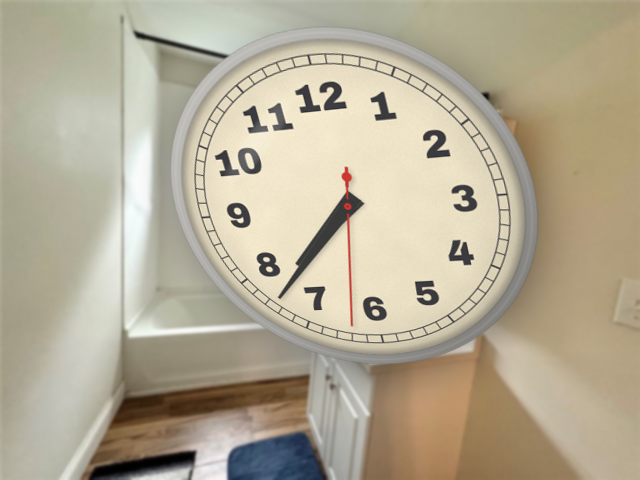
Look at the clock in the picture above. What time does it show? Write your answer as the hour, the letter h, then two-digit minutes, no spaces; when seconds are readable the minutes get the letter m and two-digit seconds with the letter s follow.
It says 7h37m32s
